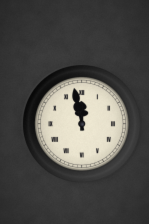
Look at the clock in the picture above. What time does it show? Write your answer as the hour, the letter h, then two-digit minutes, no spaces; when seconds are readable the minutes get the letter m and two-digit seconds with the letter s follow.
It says 11h58
